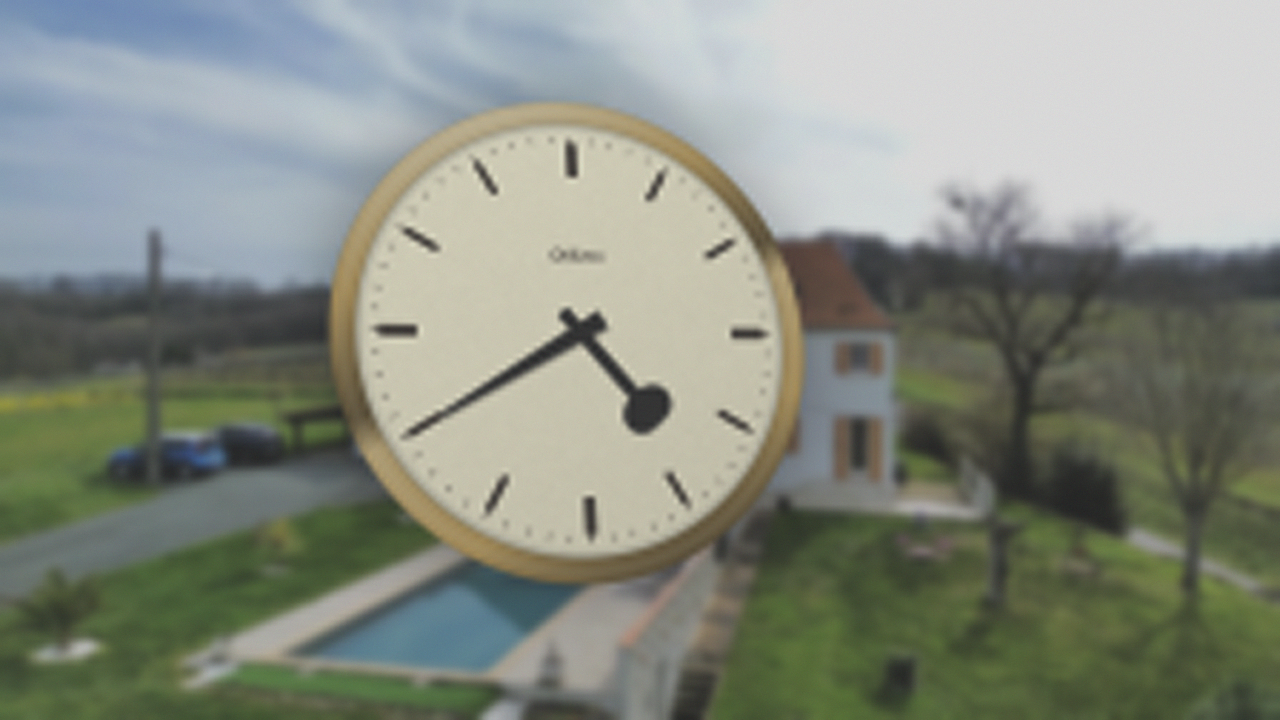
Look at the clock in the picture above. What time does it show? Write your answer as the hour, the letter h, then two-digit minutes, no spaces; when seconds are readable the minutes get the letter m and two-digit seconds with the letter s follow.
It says 4h40
